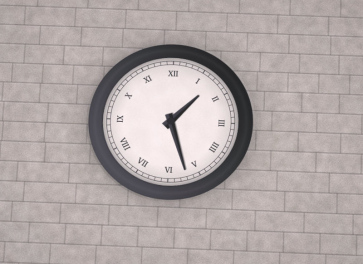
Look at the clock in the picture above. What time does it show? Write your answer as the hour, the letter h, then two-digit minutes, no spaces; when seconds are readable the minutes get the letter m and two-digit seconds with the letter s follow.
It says 1h27
